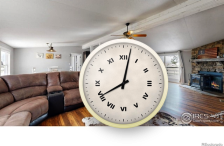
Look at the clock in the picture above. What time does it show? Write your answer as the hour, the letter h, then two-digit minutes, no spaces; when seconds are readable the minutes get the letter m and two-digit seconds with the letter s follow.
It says 8h02
